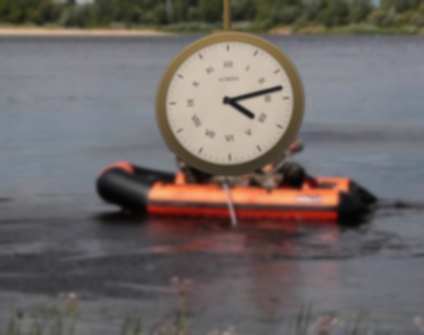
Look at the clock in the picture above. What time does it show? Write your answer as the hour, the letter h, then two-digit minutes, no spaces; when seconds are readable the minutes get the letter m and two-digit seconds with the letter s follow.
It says 4h13
